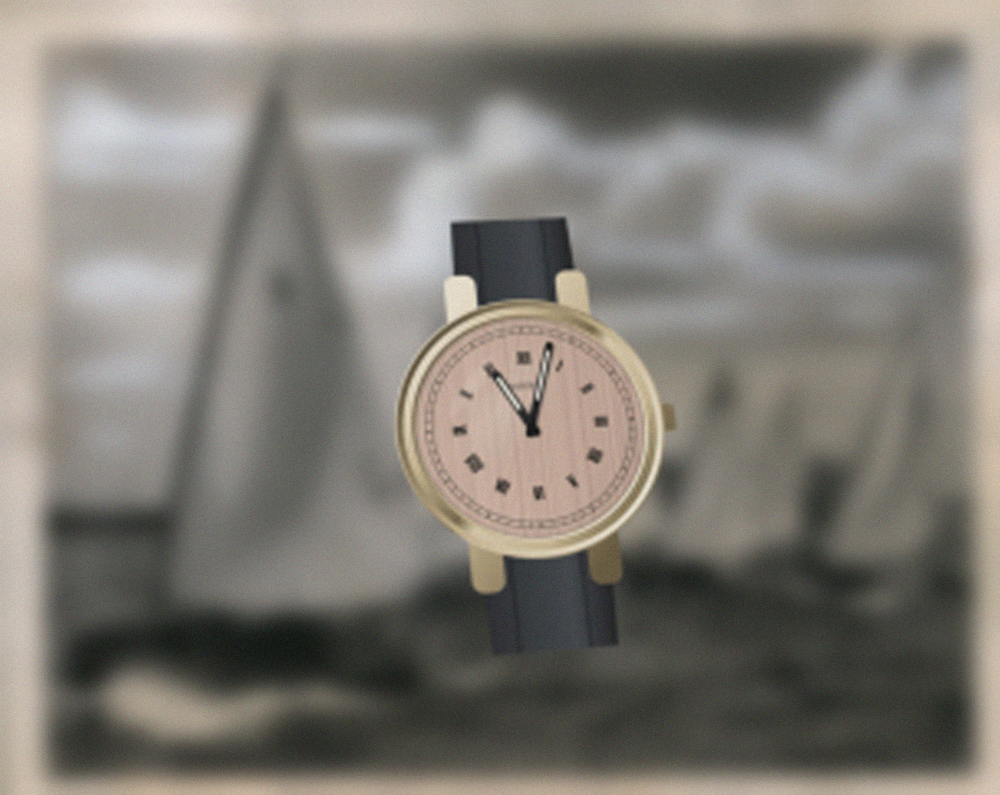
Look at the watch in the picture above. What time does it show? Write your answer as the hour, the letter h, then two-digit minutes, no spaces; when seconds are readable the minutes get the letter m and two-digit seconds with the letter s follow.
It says 11h03
